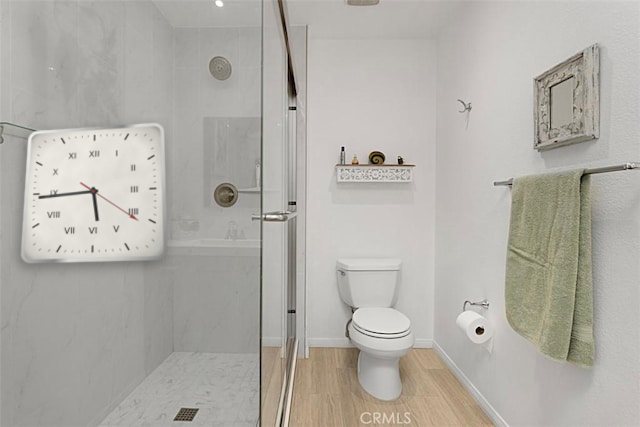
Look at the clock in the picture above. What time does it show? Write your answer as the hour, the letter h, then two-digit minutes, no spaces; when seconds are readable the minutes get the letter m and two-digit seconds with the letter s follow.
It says 5h44m21s
